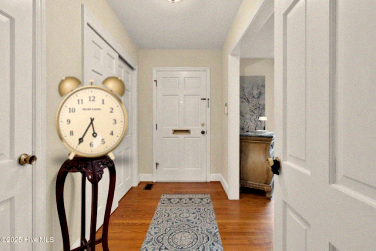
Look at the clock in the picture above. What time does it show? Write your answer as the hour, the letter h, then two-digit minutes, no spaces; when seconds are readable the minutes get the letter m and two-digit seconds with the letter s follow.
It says 5h35
